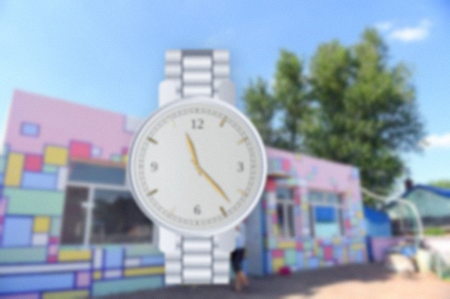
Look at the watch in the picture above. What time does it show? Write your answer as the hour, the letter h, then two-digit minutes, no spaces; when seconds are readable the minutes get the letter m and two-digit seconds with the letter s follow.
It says 11h23
